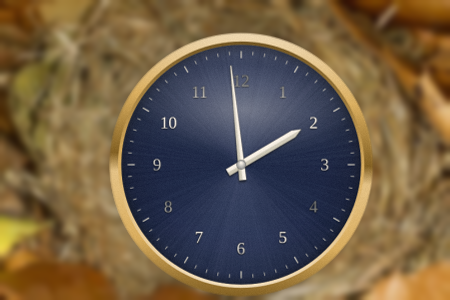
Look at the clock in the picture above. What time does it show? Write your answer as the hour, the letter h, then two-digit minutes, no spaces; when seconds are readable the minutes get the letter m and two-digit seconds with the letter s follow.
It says 1h59
